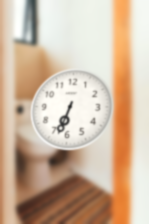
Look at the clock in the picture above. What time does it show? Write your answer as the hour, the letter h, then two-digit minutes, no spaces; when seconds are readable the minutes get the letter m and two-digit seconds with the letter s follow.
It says 6h33
